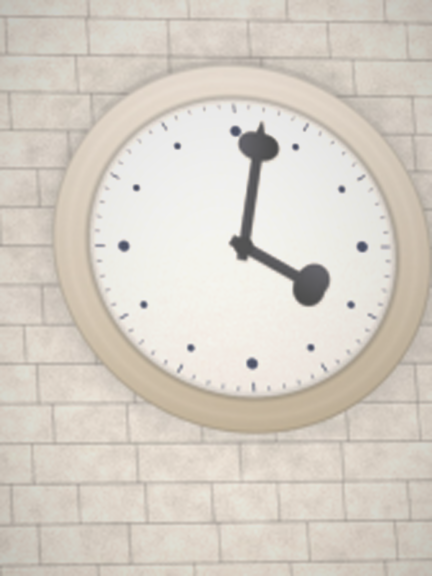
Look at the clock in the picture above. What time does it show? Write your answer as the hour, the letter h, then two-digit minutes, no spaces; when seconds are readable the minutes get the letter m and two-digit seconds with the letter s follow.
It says 4h02
